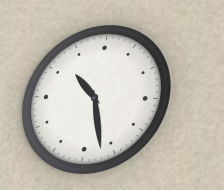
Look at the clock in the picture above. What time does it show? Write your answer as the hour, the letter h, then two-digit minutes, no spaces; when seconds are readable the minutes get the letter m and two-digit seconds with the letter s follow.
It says 10h27
